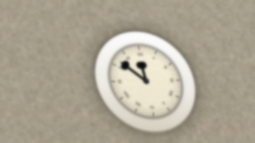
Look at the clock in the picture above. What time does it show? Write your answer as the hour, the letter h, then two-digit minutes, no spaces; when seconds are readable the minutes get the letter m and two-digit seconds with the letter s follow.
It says 11h52
